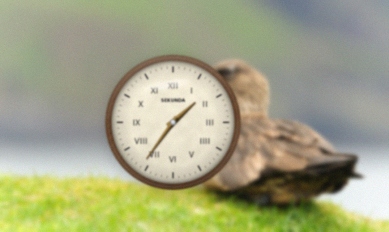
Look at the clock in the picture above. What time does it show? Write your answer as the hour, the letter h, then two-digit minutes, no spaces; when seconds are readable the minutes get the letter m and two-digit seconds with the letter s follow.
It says 1h36
